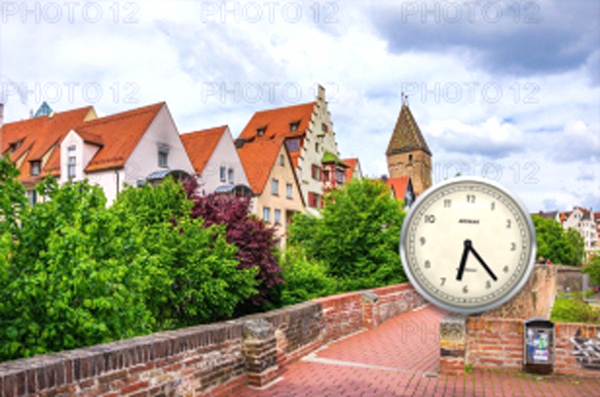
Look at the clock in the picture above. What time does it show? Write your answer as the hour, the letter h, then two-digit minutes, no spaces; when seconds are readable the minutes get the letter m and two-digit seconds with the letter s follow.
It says 6h23
